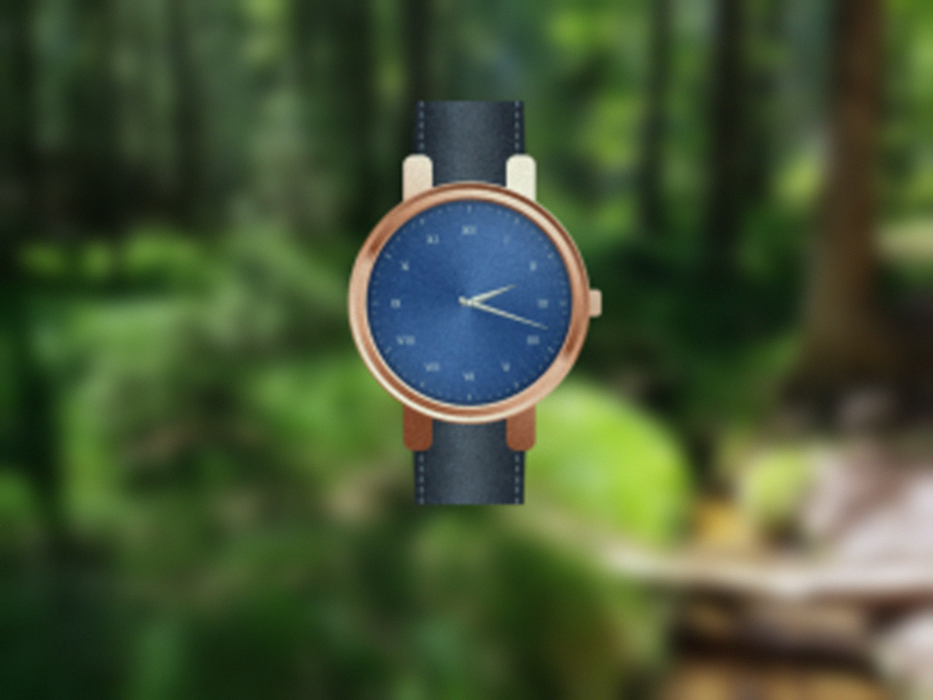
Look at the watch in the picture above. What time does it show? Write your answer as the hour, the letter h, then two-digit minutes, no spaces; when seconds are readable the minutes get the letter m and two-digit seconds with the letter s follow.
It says 2h18
